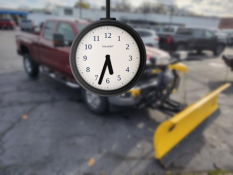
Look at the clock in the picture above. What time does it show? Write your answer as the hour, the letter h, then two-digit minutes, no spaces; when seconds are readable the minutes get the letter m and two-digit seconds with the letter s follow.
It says 5h33
